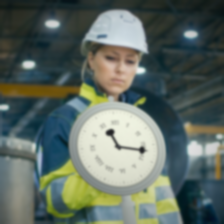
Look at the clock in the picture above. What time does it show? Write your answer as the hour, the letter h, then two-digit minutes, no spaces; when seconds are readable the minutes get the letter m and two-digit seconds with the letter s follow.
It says 11h17
